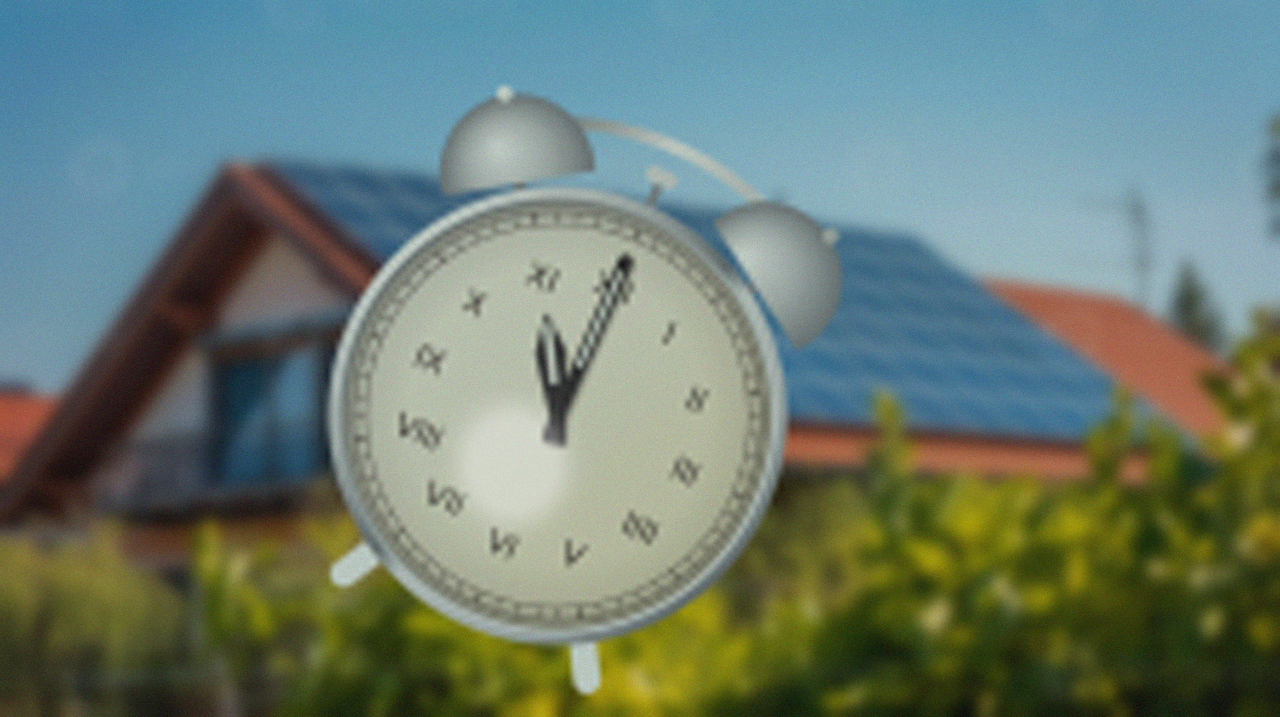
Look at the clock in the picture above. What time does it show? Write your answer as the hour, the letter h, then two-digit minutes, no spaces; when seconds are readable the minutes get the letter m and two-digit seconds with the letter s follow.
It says 11h00
